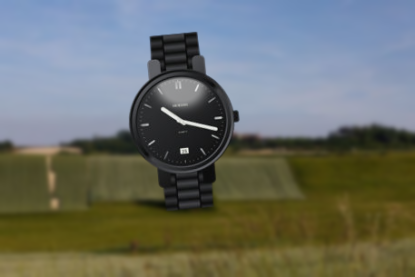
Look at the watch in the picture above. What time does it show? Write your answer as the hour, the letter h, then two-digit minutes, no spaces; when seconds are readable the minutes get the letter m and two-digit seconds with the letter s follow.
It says 10h18
